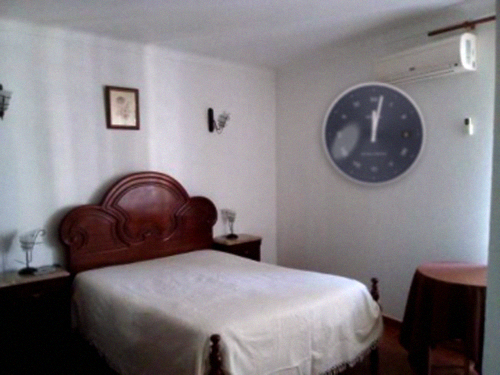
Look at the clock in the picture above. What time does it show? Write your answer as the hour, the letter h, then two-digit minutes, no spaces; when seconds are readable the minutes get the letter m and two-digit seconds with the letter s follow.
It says 12h02
